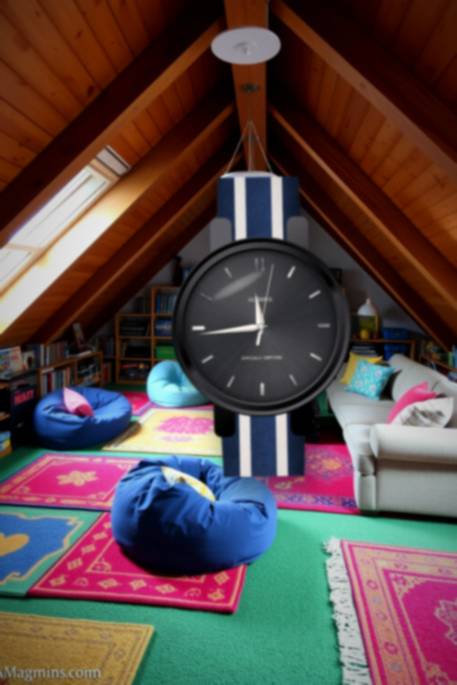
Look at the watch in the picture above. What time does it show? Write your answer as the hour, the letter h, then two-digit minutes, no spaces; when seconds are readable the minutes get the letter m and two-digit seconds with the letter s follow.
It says 11h44m02s
